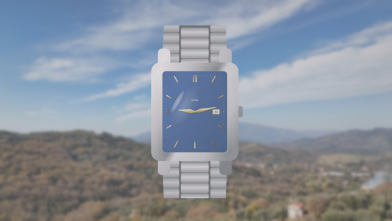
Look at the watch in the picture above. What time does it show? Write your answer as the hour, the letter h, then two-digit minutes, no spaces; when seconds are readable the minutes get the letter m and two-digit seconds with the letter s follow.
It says 9h13
